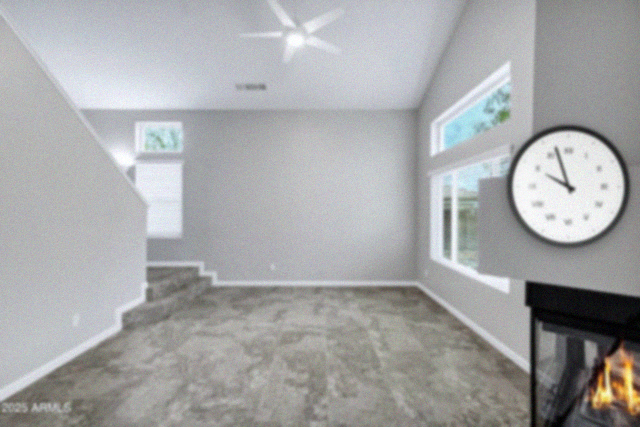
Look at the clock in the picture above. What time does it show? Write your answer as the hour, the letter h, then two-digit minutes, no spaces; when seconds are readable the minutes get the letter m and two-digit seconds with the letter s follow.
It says 9h57
